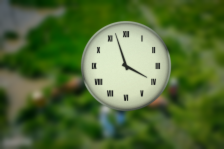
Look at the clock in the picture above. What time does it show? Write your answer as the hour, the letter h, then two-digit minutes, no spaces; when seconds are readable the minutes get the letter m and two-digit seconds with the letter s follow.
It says 3h57
